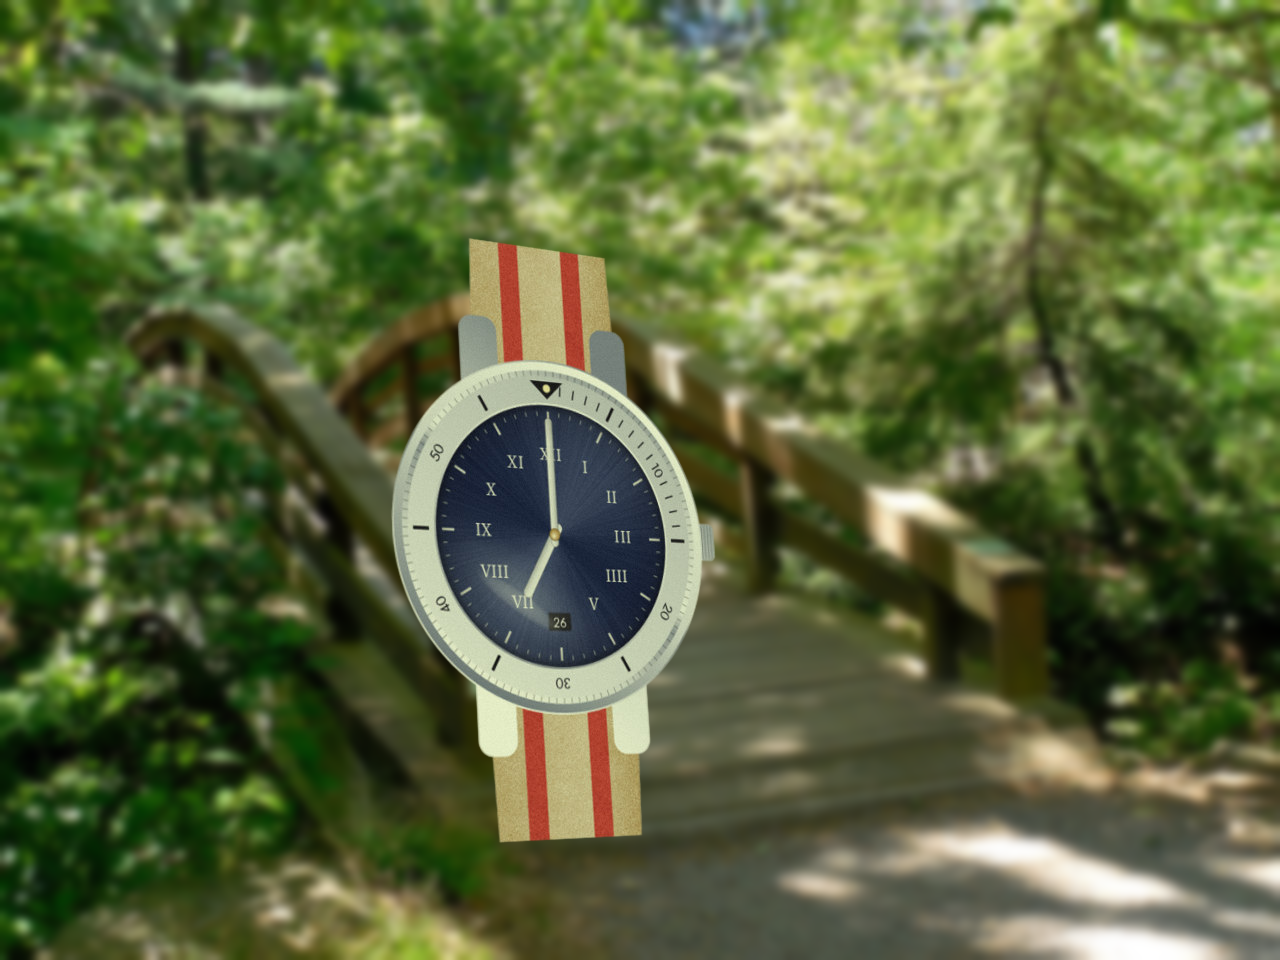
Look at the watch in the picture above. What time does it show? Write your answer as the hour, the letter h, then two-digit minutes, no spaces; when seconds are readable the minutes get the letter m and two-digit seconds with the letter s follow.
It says 7h00
